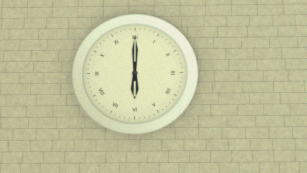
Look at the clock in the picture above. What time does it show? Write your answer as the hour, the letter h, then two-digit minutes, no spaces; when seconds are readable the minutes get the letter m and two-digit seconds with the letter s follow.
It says 6h00
